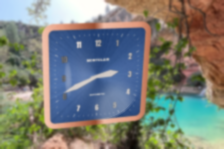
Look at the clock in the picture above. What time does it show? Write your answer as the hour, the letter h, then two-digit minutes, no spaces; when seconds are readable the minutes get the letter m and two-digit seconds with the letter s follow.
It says 2h41
